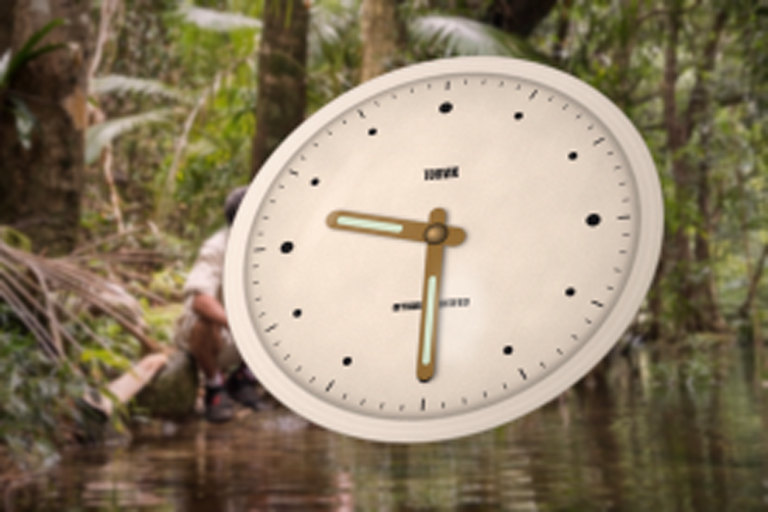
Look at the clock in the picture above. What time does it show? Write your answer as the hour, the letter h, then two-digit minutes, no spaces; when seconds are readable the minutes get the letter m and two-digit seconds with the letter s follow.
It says 9h30
